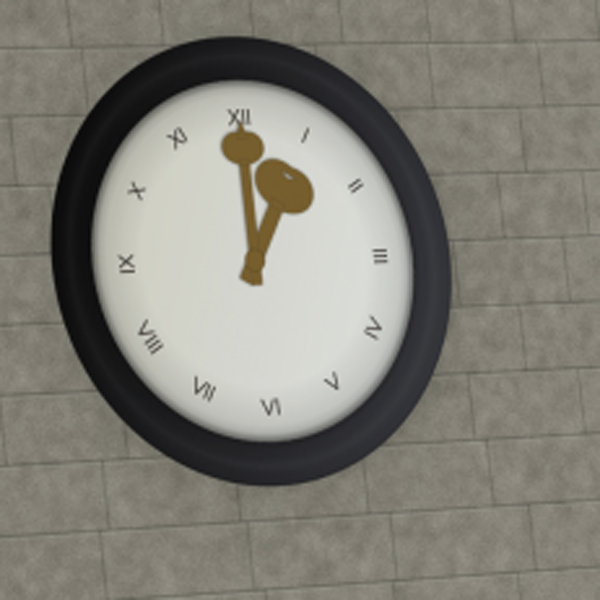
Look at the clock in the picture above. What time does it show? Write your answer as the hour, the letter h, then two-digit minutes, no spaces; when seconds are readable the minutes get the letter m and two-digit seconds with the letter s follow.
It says 1h00
